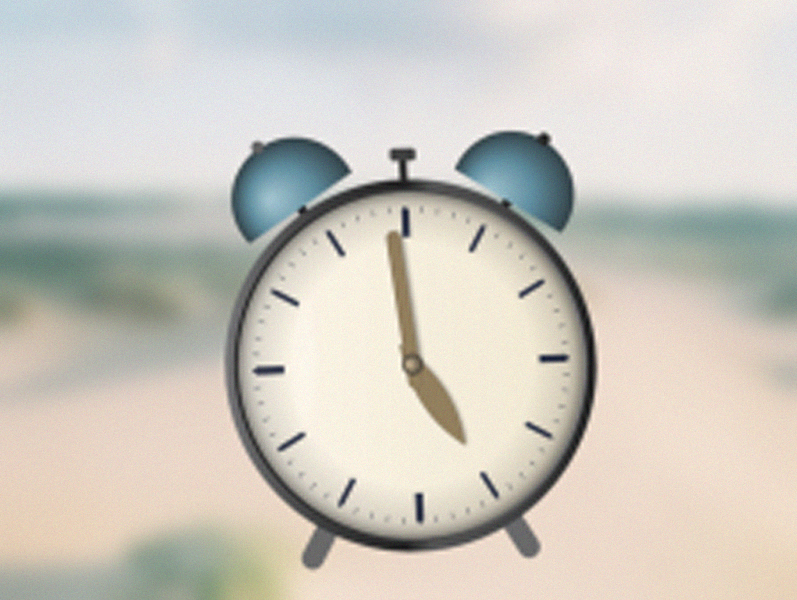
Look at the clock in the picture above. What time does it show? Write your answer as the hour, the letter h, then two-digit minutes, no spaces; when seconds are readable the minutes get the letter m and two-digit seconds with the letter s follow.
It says 4h59
